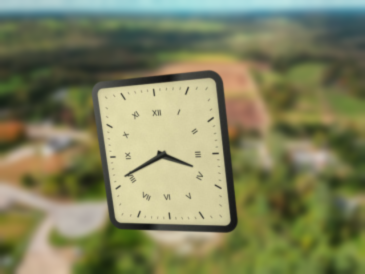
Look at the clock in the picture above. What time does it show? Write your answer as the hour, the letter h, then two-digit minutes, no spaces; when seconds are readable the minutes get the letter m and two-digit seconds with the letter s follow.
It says 3h41
